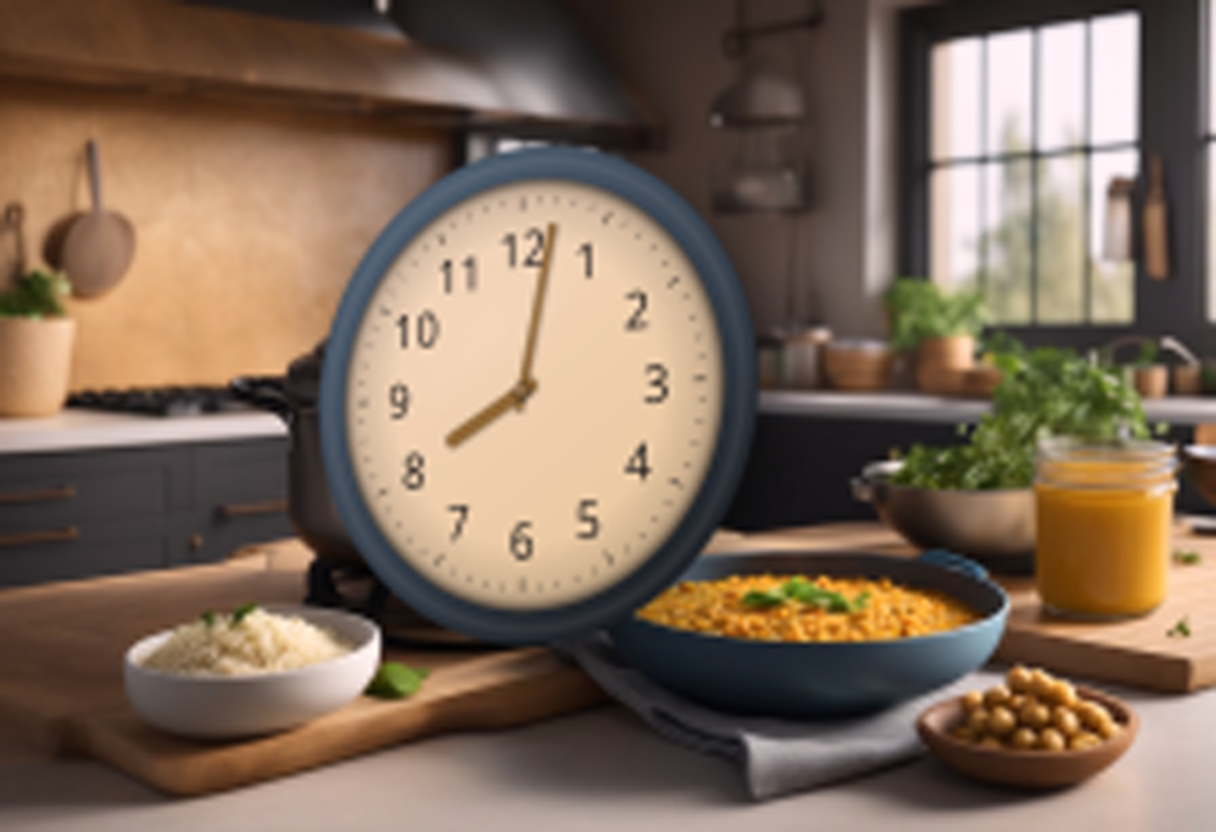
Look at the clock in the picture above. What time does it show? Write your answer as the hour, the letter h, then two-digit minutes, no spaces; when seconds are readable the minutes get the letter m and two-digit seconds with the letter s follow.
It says 8h02
